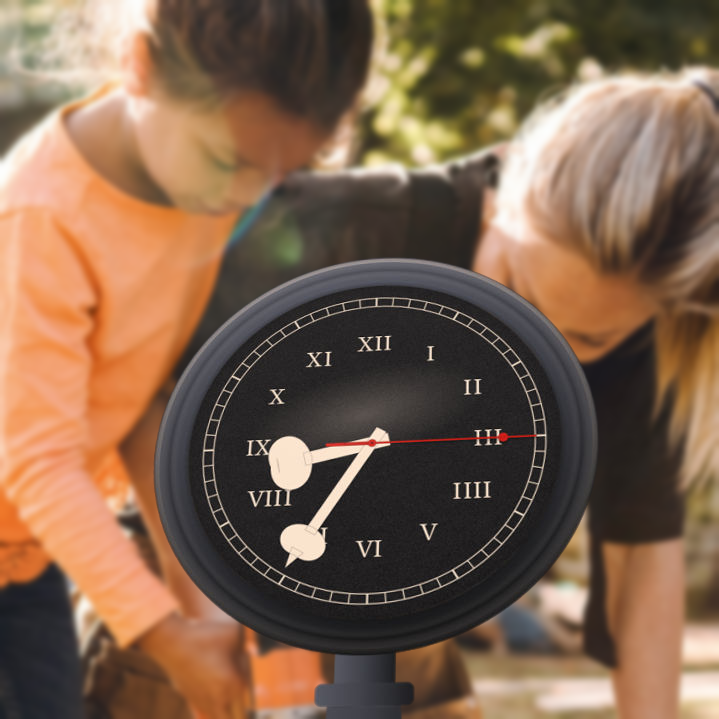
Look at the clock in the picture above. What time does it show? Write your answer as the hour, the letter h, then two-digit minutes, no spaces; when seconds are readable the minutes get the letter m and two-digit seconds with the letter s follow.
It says 8h35m15s
